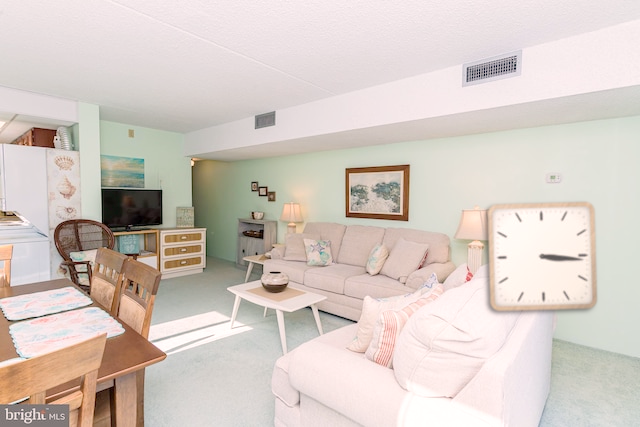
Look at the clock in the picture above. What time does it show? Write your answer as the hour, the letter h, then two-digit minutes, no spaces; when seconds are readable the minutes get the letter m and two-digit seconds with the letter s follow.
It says 3h16
